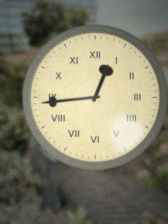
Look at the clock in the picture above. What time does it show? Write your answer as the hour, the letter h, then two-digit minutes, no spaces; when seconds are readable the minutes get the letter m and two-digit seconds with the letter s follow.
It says 12h44
